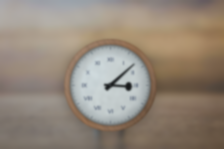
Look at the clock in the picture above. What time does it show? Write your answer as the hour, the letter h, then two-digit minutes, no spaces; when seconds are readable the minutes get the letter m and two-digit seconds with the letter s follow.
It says 3h08
